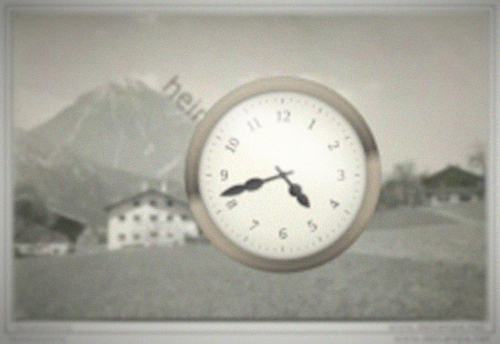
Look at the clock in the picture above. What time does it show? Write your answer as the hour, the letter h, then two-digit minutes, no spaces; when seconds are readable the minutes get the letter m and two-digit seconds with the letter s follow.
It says 4h42
